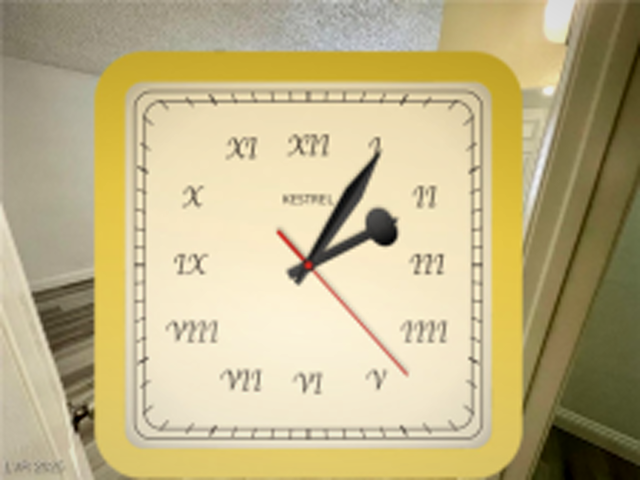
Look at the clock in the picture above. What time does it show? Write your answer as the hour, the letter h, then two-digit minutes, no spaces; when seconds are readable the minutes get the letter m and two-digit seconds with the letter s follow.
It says 2h05m23s
